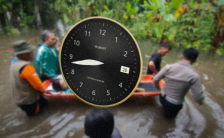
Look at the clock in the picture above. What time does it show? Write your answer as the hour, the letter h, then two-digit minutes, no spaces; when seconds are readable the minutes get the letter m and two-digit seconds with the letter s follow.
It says 8h43
